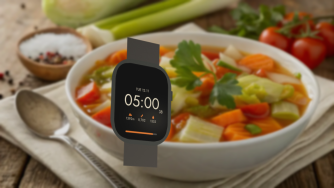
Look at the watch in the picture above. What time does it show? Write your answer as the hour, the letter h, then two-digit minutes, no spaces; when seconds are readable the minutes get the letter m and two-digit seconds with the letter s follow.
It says 5h00
